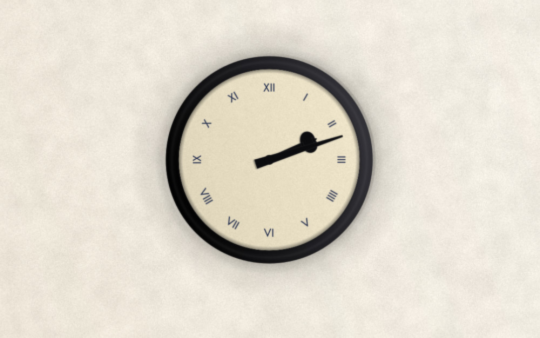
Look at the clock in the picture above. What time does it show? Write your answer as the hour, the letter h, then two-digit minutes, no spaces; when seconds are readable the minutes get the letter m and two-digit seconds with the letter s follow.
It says 2h12
